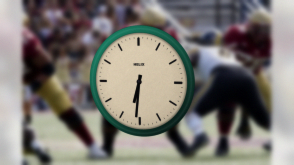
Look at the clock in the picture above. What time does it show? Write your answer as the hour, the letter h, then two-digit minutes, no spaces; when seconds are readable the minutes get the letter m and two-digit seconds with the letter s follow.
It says 6h31
